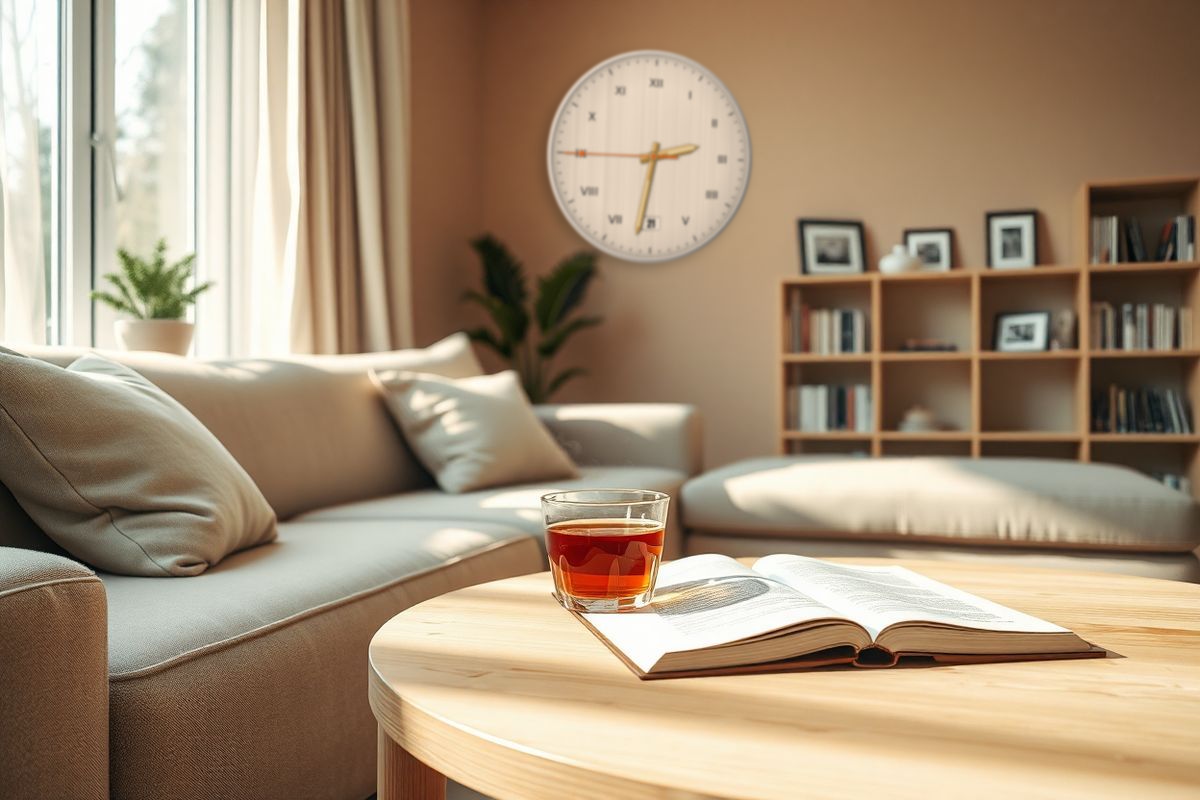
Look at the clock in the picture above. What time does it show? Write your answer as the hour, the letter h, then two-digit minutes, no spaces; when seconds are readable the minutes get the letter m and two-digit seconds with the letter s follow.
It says 2h31m45s
